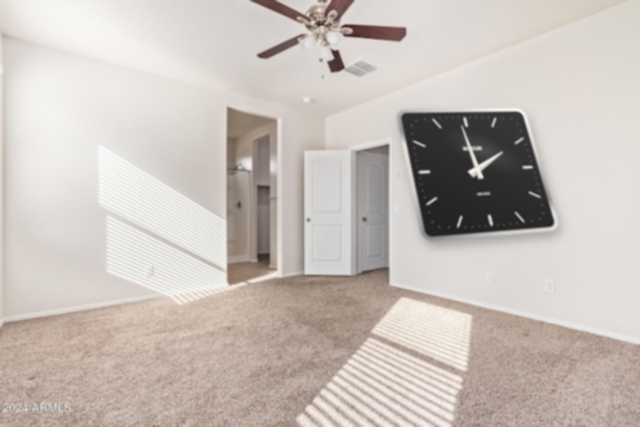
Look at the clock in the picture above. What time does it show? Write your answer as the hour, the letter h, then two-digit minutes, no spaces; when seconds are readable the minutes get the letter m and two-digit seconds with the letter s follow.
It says 1h59
